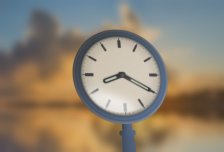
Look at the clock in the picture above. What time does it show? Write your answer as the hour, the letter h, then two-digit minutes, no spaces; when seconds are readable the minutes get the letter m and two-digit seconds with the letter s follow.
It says 8h20
